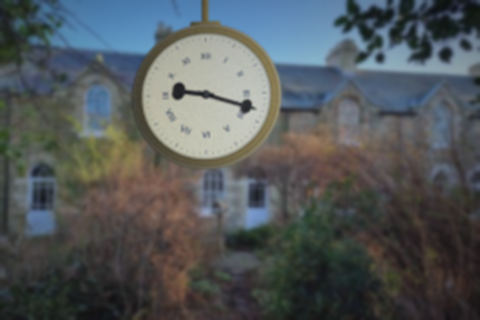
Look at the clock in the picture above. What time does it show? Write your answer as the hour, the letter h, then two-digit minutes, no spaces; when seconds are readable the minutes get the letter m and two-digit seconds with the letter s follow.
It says 9h18
